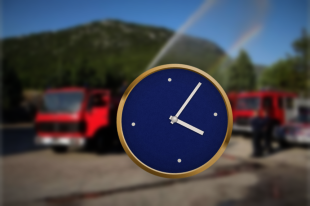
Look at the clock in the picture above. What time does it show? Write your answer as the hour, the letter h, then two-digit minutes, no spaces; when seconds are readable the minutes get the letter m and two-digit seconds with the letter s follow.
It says 4h07
